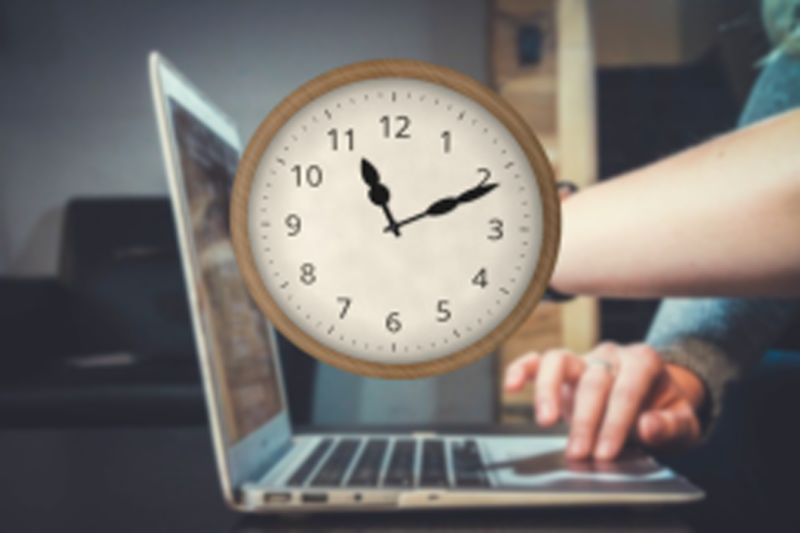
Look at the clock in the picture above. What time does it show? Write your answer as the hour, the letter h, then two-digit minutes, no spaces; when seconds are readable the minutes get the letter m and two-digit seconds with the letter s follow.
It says 11h11
